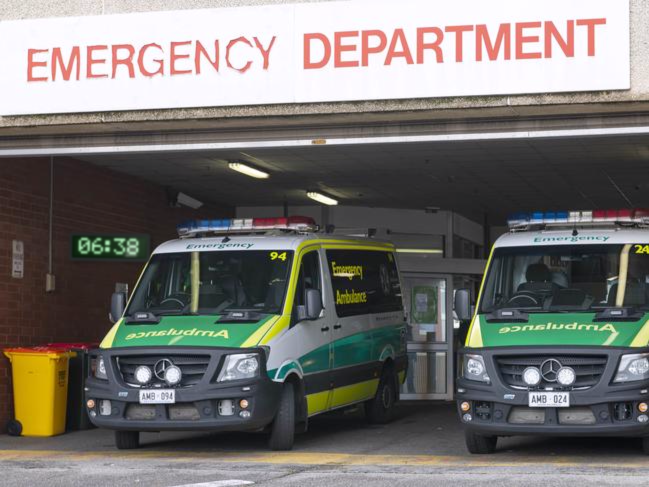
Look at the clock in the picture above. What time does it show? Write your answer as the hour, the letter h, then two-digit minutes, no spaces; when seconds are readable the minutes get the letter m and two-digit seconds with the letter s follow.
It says 6h38
